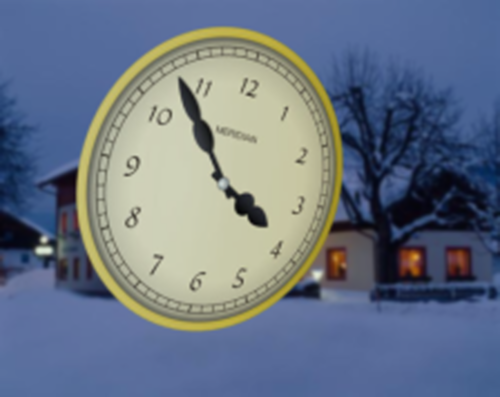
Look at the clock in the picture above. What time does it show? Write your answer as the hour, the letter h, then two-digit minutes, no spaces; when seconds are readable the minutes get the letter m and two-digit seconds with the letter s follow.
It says 3h53
